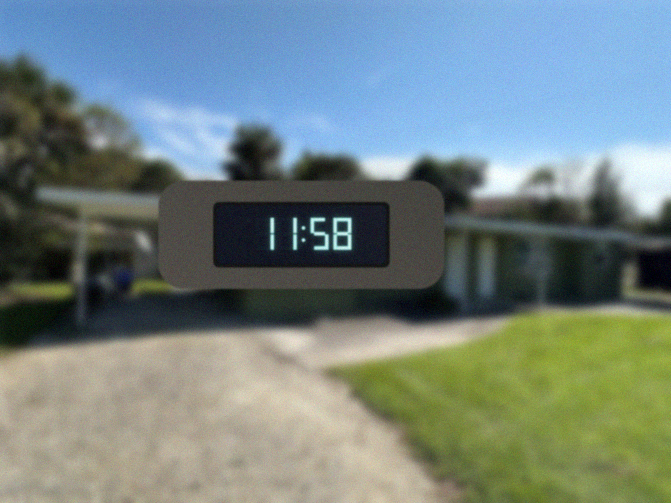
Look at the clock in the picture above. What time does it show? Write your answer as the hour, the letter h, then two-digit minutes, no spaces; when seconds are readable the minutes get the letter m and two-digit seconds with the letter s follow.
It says 11h58
